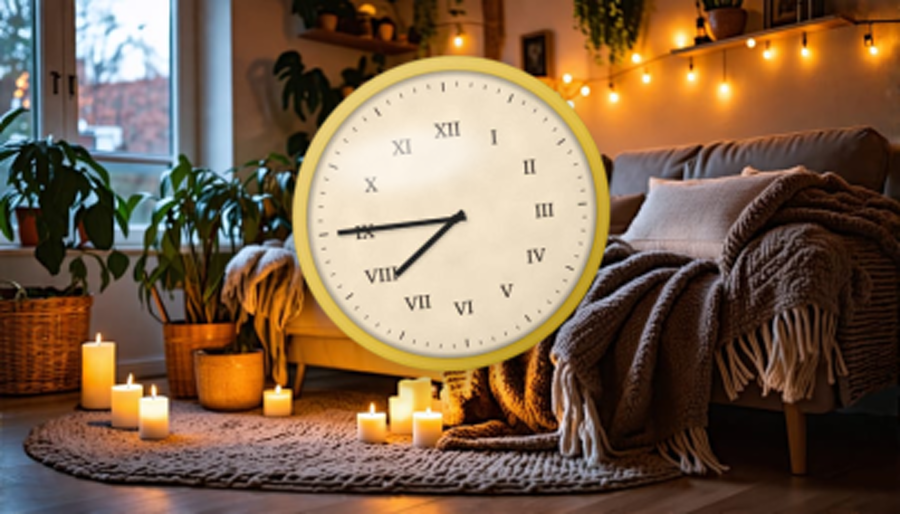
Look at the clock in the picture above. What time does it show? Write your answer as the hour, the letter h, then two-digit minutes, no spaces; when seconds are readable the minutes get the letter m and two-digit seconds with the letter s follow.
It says 7h45
